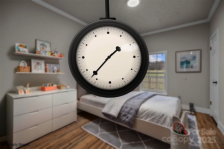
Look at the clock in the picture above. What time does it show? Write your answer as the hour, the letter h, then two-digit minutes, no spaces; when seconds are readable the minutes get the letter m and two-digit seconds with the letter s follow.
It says 1h37
